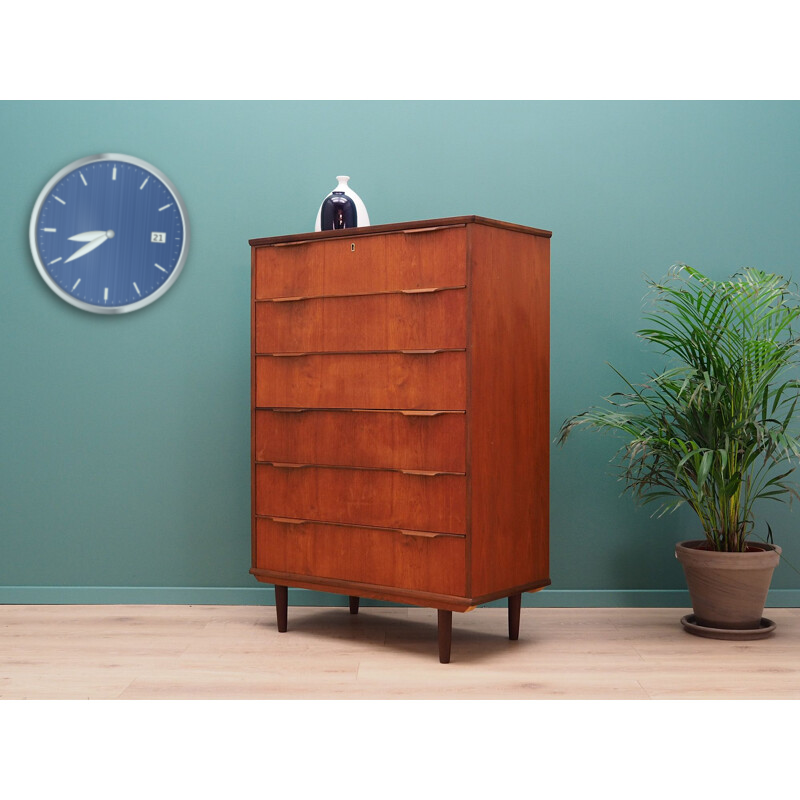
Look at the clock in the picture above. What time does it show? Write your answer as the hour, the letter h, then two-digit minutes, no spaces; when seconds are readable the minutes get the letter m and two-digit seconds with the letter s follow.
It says 8h39
